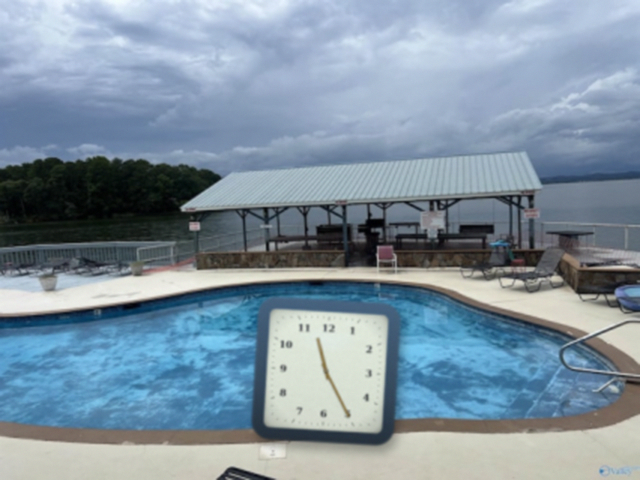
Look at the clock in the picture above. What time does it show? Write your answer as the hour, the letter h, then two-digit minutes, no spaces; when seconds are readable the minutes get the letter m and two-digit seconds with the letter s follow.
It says 11h25
